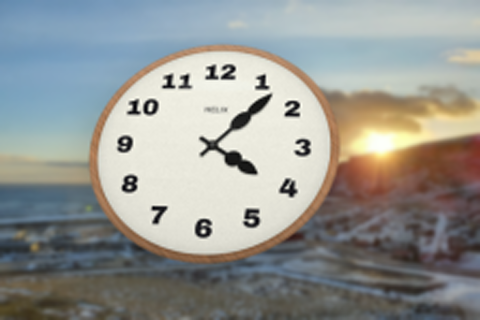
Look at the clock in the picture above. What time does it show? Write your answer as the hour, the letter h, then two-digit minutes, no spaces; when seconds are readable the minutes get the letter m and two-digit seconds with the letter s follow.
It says 4h07
